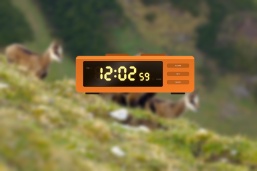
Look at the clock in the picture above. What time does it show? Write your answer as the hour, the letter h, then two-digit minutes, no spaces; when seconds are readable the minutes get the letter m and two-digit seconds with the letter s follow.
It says 12h02m59s
